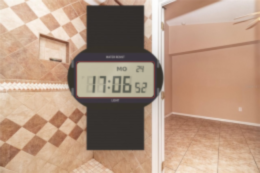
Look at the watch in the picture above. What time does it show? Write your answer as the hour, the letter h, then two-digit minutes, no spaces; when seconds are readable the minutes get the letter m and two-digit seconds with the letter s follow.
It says 17h06m52s
